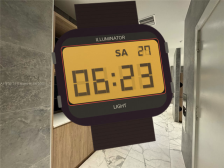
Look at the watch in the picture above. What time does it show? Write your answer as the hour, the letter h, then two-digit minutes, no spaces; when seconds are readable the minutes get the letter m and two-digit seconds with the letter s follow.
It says 6h23
